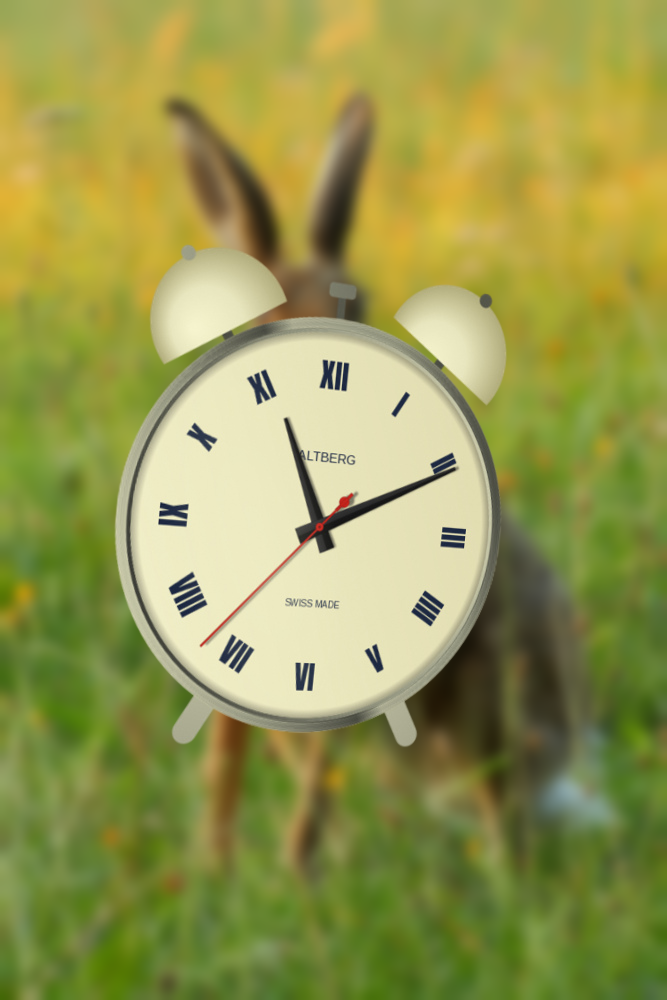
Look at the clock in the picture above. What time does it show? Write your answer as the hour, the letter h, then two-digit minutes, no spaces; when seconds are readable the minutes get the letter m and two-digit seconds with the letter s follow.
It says 11h10m37s
